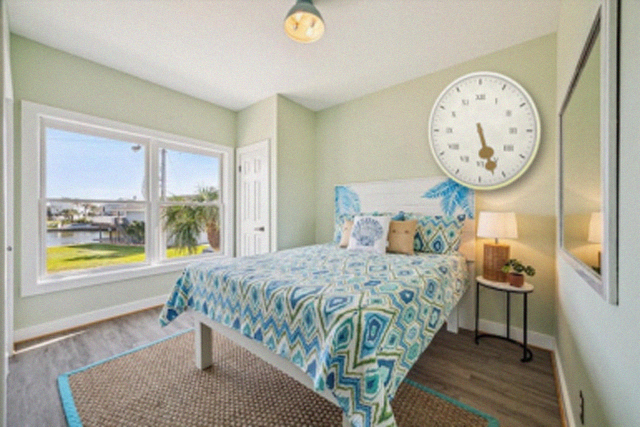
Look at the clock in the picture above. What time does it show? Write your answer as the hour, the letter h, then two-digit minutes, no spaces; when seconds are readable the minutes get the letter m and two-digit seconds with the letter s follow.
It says 5h27
